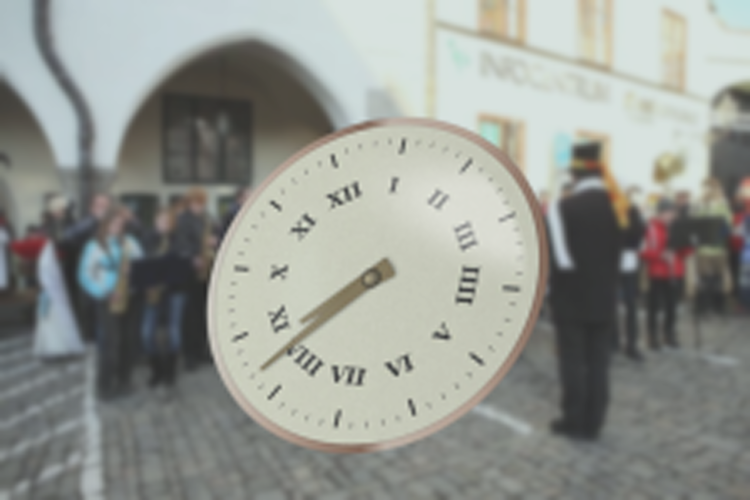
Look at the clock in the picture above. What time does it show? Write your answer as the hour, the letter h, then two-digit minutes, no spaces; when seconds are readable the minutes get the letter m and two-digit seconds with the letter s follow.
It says 8h42
